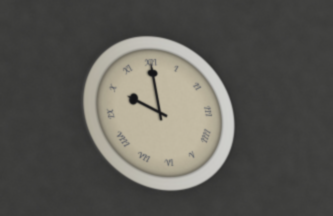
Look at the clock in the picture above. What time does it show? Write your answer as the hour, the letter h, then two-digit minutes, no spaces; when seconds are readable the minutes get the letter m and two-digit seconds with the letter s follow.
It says 10h00
